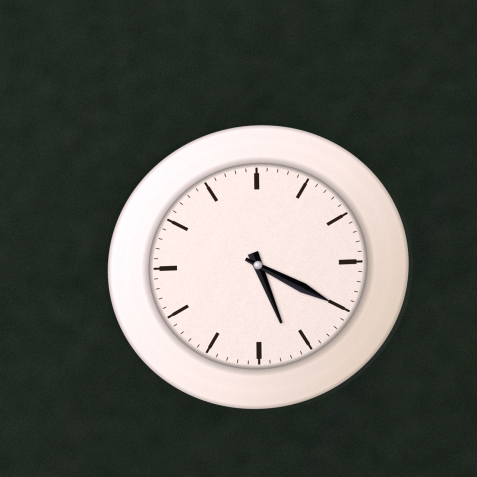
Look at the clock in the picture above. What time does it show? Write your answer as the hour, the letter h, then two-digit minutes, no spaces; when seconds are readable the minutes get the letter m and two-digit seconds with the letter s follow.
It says 5h20
